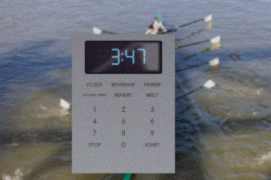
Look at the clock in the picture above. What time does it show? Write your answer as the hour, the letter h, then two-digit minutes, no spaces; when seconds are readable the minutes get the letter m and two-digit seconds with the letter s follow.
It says 3h47
